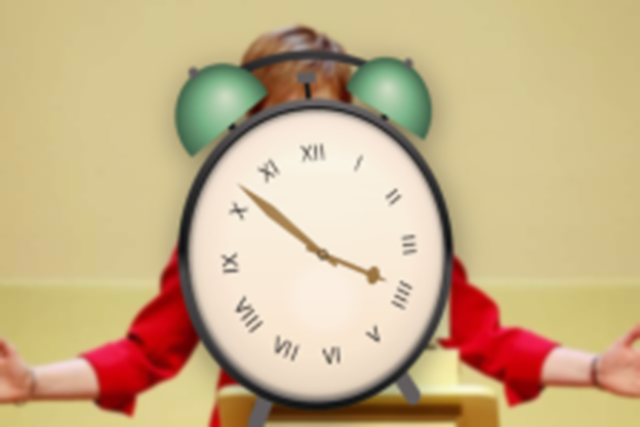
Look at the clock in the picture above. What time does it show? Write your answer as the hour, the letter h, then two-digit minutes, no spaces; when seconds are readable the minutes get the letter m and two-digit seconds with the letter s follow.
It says 3h52
